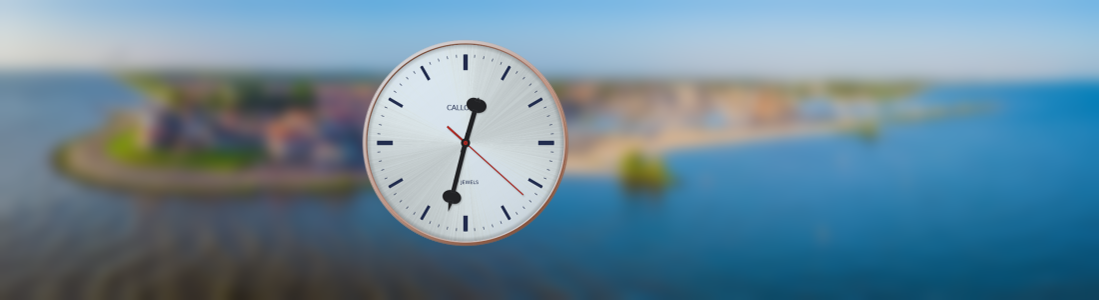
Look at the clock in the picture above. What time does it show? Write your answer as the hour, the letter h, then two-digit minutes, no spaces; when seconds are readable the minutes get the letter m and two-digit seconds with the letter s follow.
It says 12h32m22s
